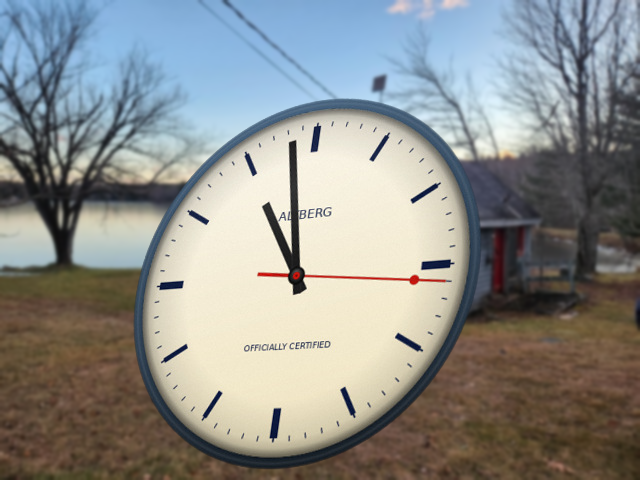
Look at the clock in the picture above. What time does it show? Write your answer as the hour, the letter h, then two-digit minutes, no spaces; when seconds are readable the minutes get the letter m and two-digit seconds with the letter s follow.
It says 10h58m16s
